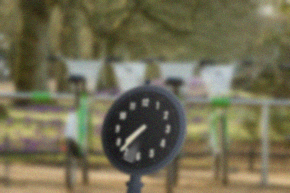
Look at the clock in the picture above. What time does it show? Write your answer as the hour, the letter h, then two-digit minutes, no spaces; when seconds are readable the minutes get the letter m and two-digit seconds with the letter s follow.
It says 7h37
